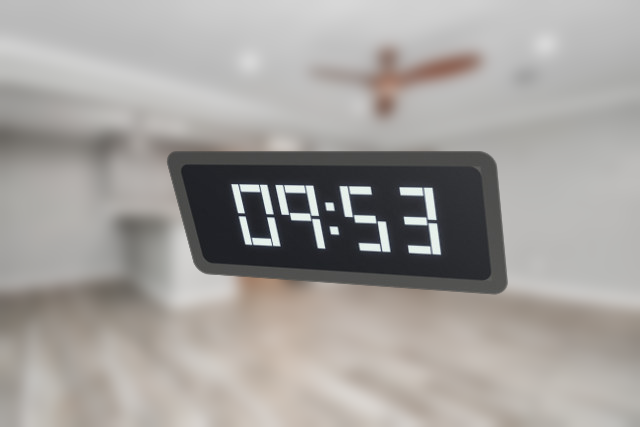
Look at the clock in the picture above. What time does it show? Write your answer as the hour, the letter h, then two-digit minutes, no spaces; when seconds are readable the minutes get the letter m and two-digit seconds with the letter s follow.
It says 9h53
